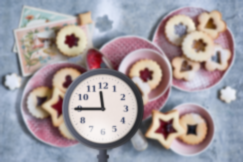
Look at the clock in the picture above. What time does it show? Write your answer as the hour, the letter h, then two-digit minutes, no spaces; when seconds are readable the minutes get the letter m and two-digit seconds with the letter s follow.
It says 11h45
